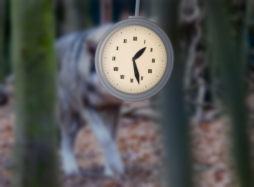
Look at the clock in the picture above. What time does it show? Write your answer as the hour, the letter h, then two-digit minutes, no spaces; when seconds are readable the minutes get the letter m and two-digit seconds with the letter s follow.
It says 1h27
